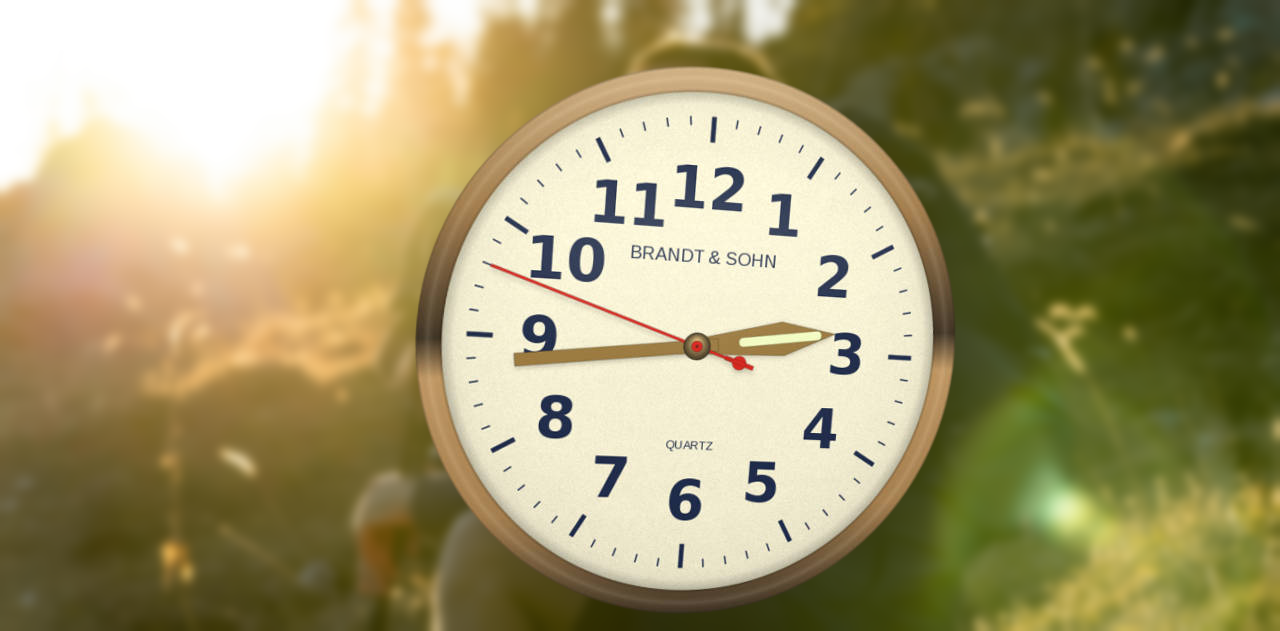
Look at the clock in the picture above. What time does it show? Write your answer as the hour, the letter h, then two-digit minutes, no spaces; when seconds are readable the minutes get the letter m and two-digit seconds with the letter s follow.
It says 2h43m48s
